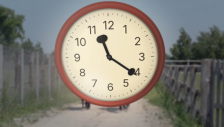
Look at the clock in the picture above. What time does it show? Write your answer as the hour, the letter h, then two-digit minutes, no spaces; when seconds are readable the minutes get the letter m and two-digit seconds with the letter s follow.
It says 11h21
